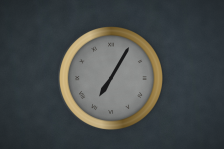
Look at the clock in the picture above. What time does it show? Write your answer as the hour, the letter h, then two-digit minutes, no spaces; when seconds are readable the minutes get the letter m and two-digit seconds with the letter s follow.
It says 7h05
